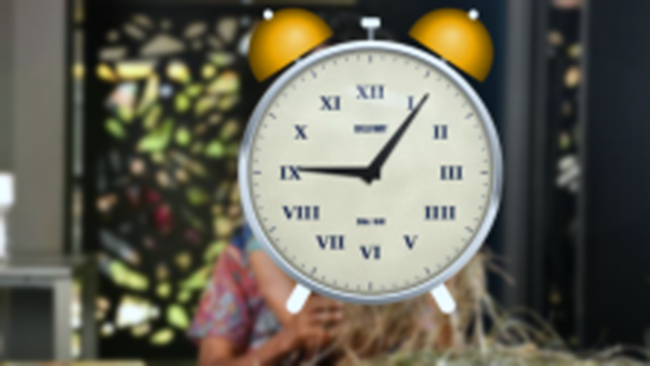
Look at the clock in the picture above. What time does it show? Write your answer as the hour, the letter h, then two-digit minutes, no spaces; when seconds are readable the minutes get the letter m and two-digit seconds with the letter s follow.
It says 9h06
